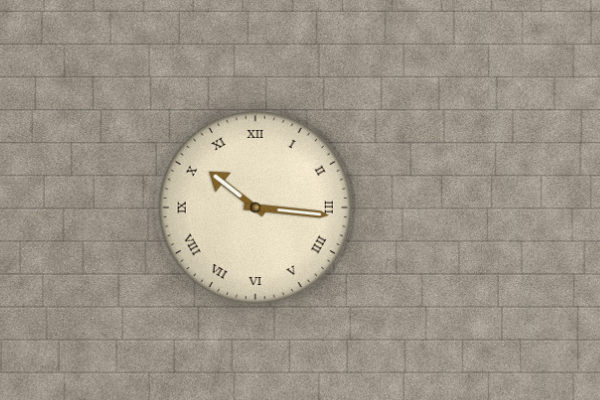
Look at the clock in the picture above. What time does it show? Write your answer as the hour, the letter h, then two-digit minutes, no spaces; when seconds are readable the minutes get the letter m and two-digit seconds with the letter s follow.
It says 10h16
